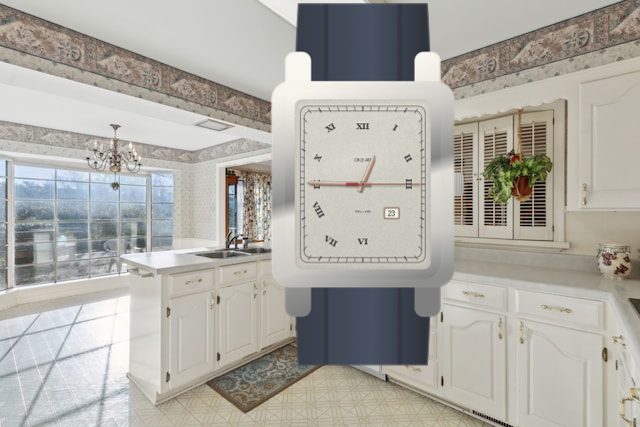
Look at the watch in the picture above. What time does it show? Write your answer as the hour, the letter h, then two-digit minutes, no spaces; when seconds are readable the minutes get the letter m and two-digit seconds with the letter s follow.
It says 12h45m15s
